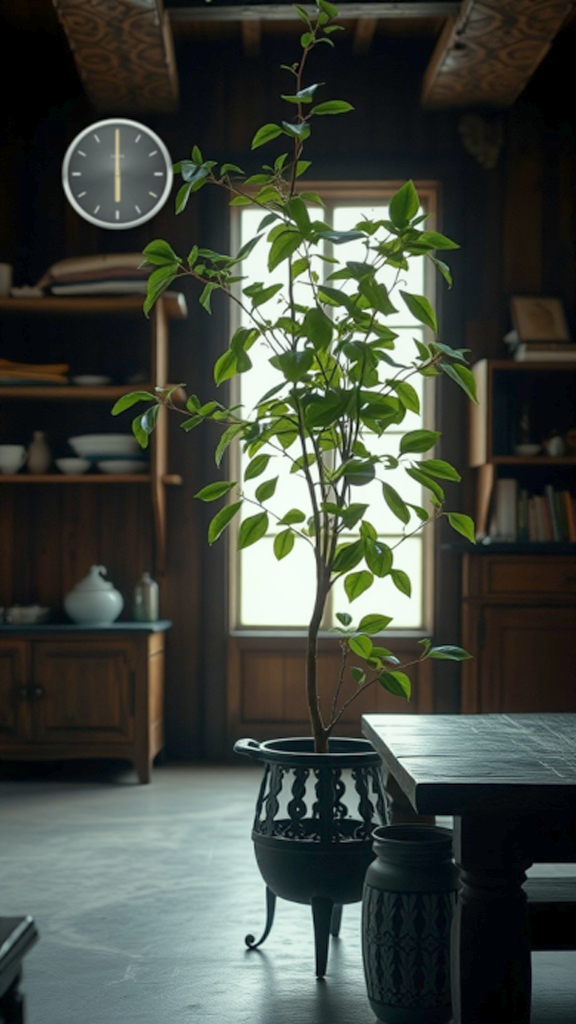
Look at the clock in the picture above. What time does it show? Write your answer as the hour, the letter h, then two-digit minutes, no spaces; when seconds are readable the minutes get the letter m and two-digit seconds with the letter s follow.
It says 6h00
